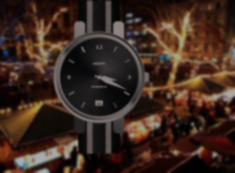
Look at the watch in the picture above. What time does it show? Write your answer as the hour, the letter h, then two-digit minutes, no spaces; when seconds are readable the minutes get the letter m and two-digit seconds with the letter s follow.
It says 3h19
